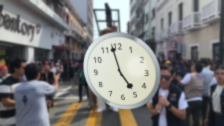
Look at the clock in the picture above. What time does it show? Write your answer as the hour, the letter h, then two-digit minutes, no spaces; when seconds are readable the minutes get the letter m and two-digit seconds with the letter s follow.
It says 4h58
